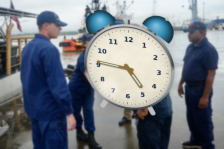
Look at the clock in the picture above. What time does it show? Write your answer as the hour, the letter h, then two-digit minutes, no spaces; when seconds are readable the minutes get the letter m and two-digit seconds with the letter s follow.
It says 4h46
